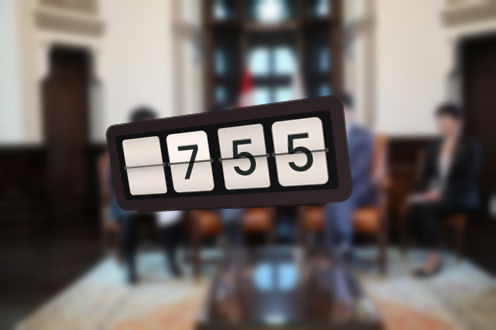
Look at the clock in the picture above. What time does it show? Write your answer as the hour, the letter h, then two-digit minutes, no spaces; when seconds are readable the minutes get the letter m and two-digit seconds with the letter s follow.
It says 7h55
